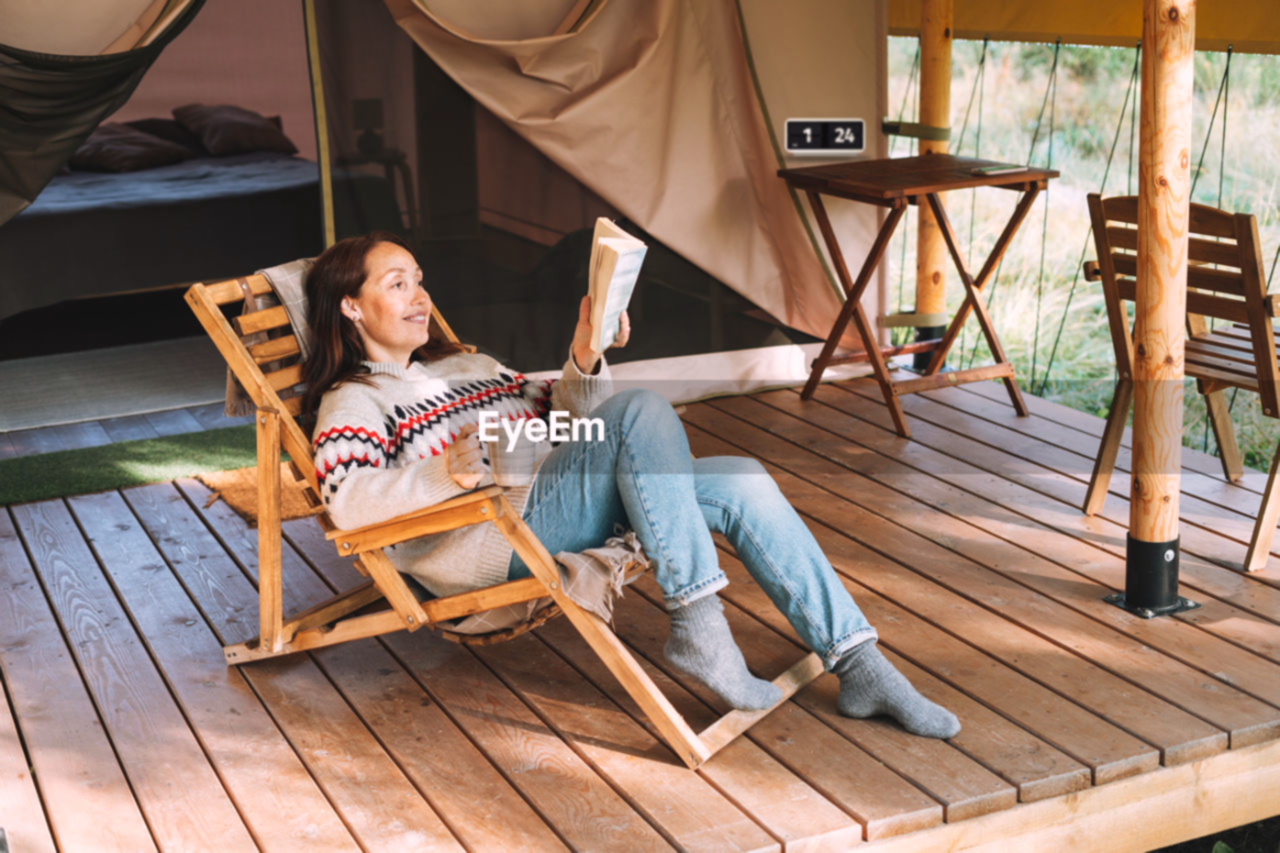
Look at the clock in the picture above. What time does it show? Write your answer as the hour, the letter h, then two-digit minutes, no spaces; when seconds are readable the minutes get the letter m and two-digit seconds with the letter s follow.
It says 1h24
